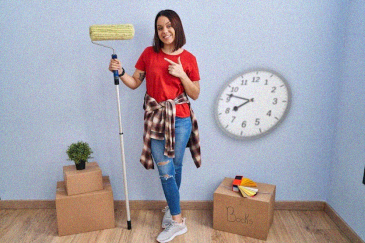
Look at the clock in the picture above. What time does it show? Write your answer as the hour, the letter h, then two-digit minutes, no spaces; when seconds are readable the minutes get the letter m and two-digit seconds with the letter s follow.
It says 7h47
